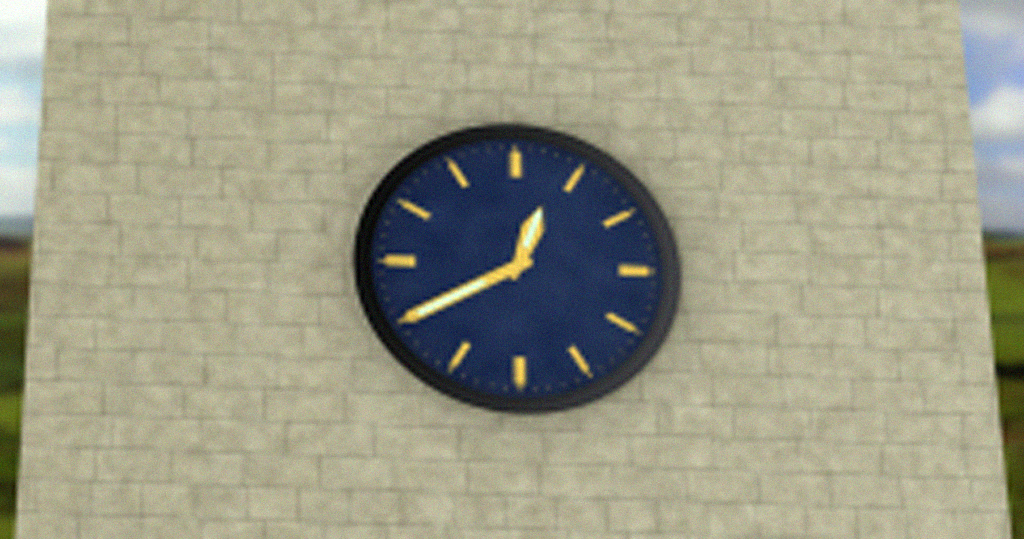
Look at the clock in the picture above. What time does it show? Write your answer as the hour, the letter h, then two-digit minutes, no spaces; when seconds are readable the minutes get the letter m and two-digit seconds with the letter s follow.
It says 12h40
